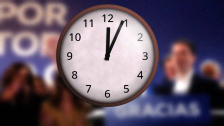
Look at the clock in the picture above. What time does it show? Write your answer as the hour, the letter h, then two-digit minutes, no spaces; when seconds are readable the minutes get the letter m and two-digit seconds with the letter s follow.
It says 12h04
